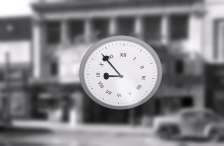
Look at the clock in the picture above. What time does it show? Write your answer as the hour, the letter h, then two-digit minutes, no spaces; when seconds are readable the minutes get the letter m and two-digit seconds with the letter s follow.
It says 8h53
